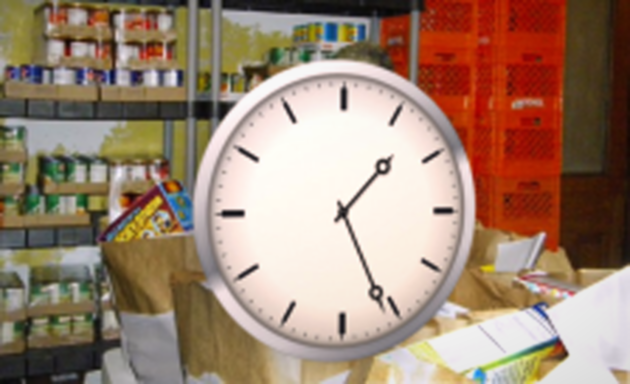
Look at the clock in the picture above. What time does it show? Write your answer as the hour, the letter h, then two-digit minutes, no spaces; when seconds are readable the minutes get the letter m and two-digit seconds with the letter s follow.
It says 1h26
